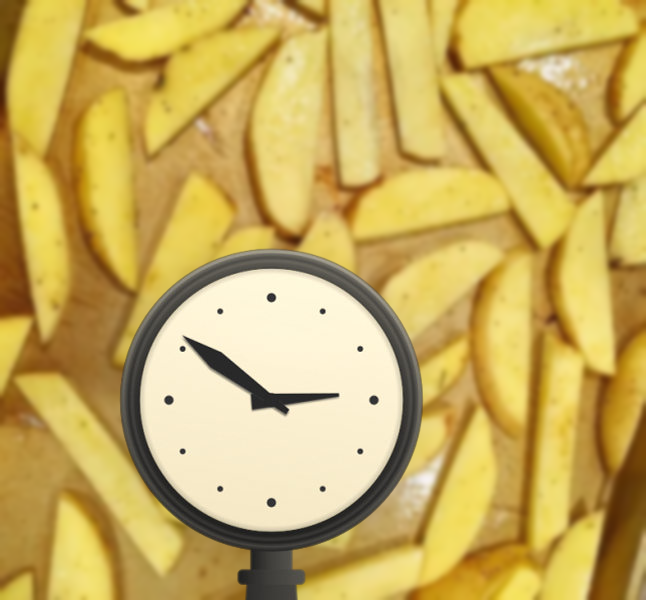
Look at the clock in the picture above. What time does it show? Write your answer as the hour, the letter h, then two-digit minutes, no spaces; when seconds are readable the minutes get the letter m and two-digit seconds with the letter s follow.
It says 2h51
